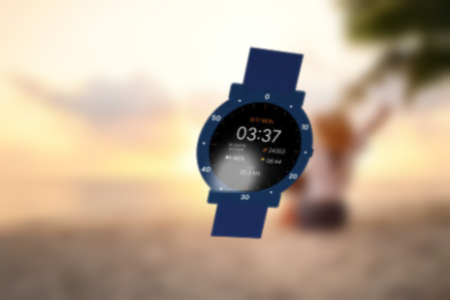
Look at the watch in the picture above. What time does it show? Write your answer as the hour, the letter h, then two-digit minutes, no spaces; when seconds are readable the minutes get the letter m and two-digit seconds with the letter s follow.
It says 3h37
